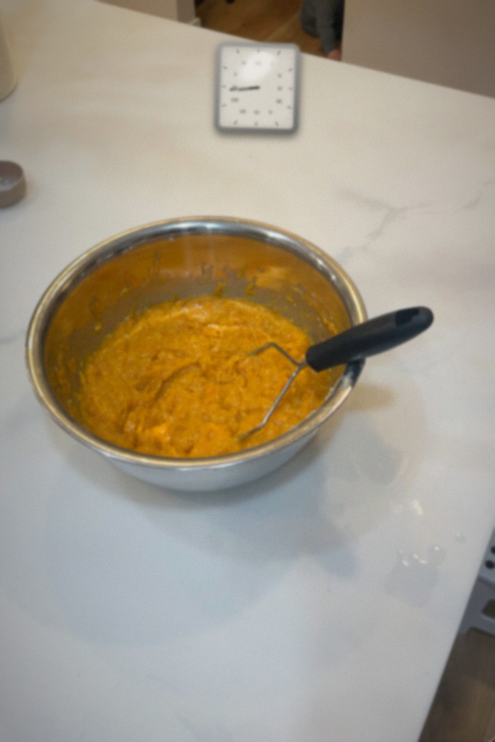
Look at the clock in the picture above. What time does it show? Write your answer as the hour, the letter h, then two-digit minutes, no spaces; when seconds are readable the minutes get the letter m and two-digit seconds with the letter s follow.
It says 8h44
